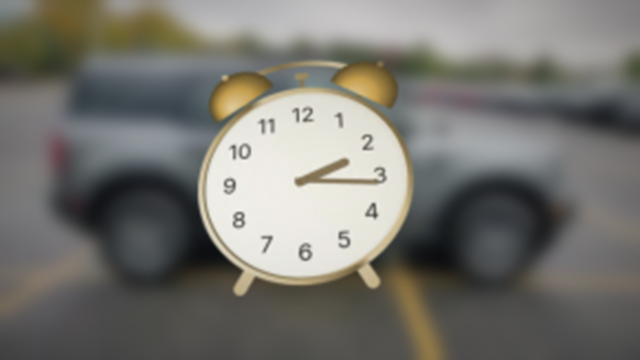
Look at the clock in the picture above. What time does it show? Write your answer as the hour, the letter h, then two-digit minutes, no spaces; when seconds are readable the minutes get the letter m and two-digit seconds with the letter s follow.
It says 2h16
